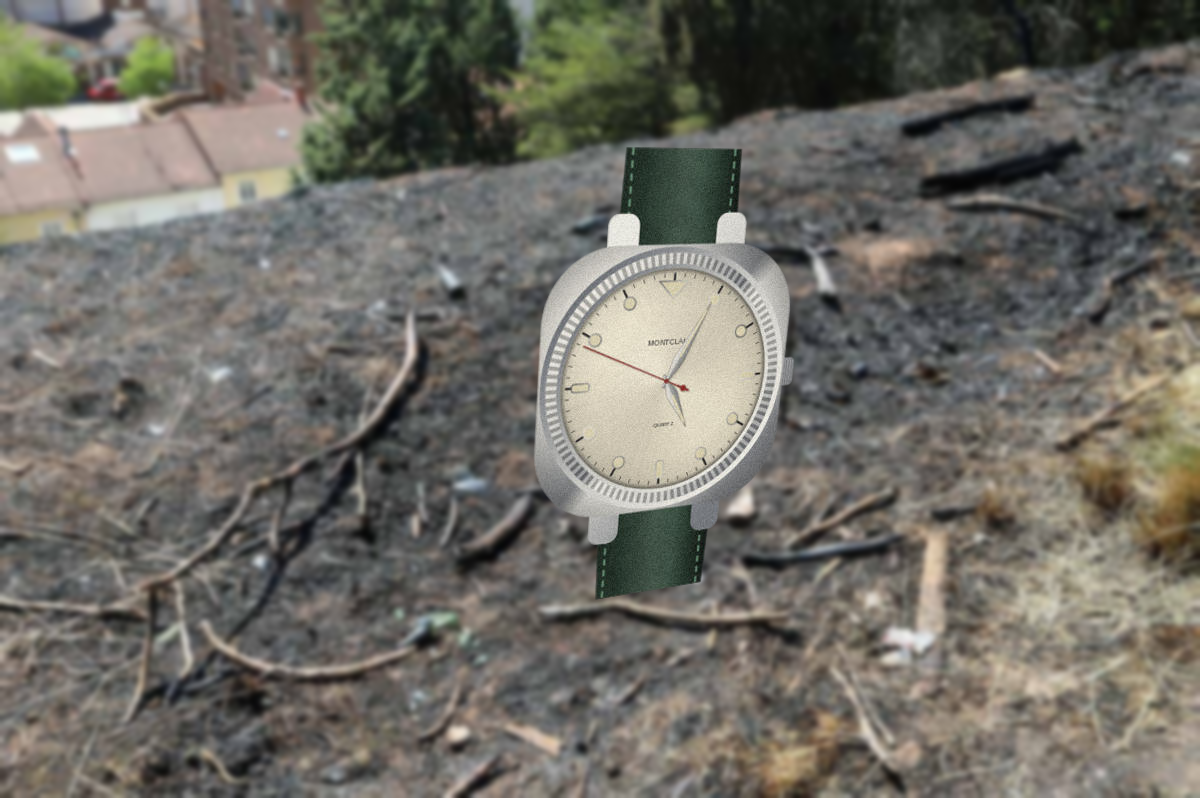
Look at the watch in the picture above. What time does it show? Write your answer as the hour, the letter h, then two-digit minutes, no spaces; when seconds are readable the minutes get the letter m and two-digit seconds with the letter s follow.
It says 5h04m49s
